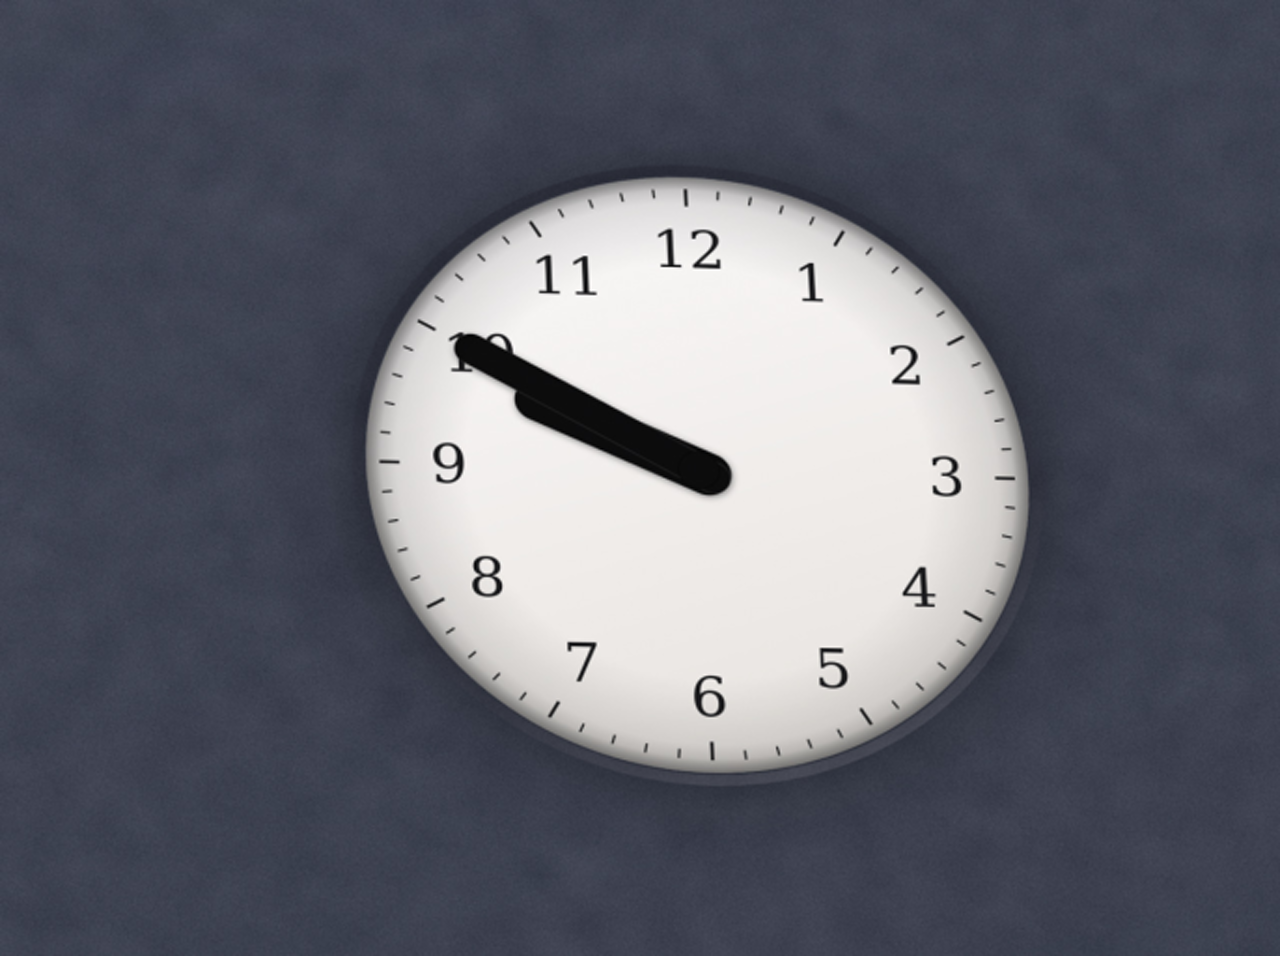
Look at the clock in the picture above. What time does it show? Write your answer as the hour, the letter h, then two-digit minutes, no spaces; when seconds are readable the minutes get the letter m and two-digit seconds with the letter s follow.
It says 9h50
